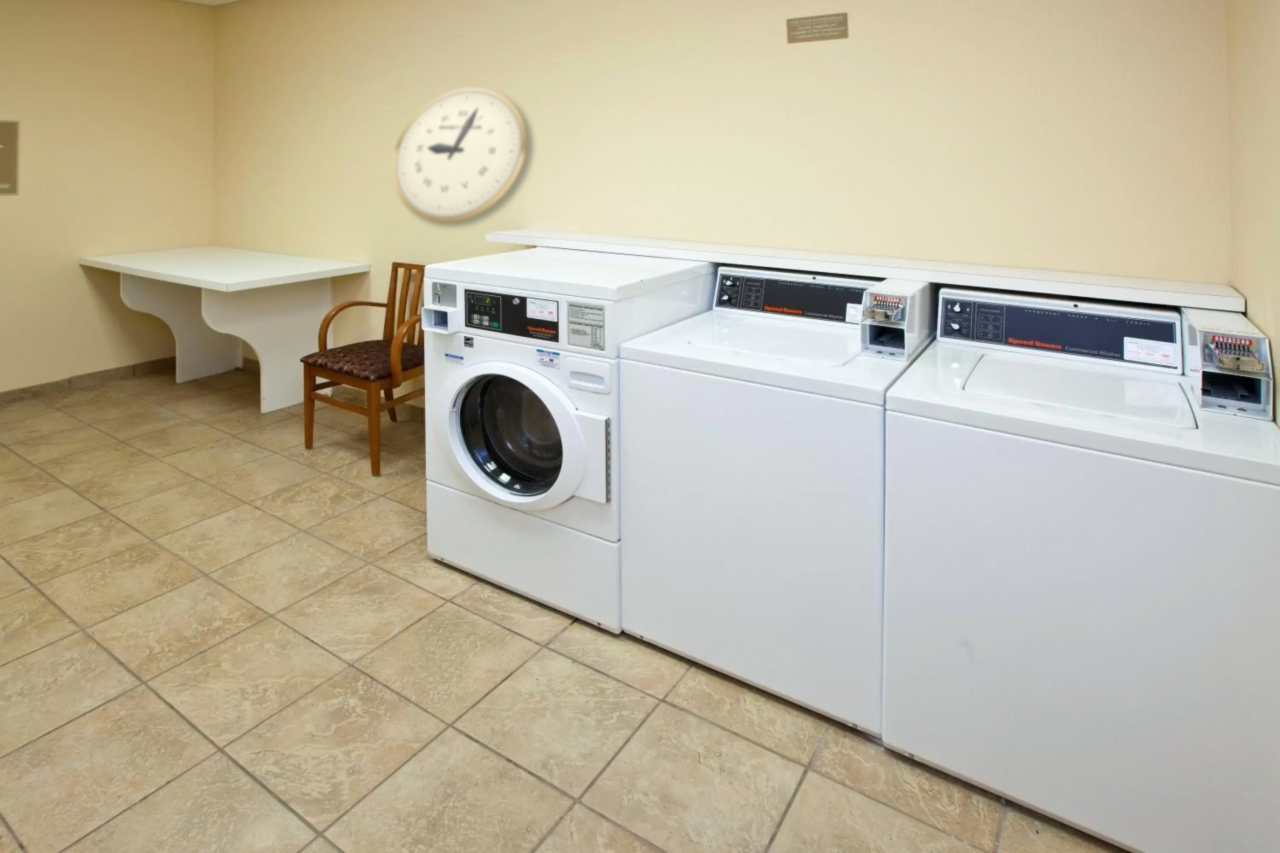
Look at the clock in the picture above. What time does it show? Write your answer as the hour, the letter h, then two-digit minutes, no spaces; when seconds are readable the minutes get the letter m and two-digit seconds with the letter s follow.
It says 9h03
